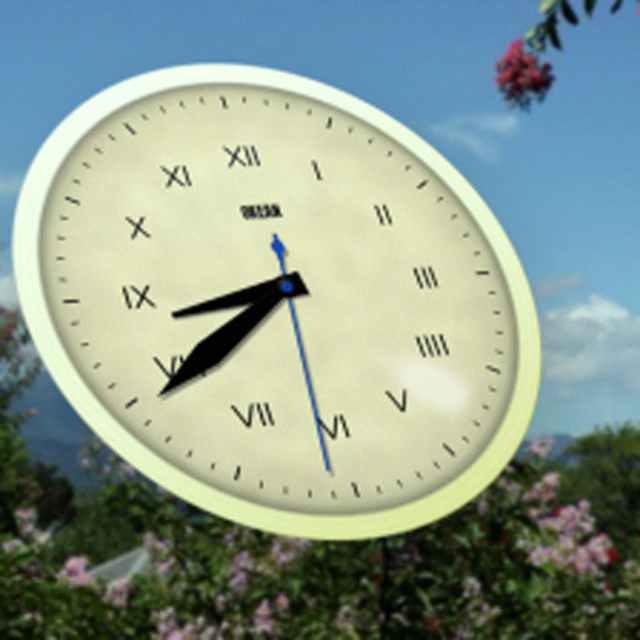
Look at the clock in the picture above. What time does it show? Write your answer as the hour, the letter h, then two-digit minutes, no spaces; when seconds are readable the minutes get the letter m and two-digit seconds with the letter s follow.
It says 8h39m31s
